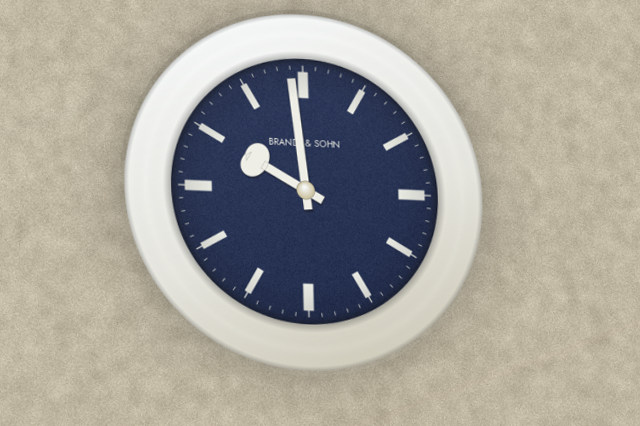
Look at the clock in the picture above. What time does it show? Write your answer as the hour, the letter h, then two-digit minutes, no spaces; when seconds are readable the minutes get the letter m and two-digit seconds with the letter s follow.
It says 9h59
